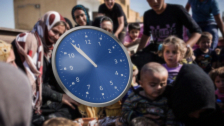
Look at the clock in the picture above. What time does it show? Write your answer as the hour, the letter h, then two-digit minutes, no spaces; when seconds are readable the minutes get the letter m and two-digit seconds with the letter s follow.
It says 10h54
